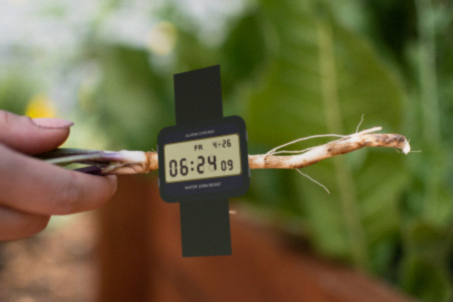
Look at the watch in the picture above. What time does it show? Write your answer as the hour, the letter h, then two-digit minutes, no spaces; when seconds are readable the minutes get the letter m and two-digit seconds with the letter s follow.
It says 6h24m09s
